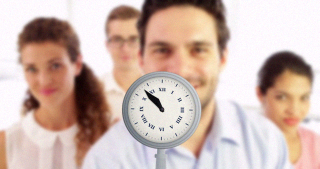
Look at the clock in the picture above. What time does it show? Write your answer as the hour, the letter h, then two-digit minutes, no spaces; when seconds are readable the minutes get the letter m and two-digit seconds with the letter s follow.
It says 10h53
